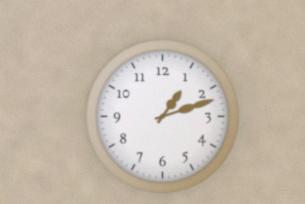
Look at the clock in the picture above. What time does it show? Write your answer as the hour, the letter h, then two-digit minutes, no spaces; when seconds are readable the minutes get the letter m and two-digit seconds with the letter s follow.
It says 1h12
